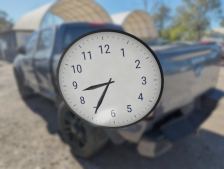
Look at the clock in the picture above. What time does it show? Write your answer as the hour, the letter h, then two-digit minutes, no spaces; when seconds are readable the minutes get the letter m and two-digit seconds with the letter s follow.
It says 8h35
